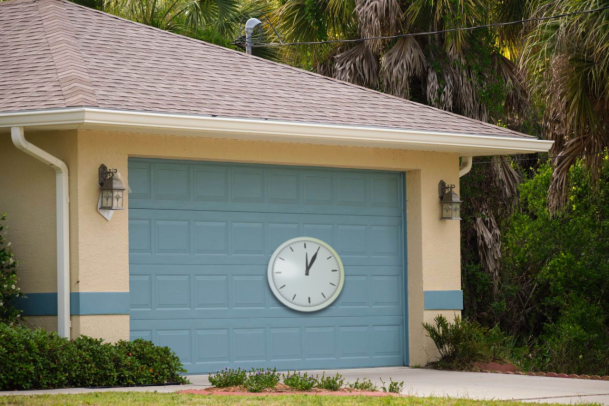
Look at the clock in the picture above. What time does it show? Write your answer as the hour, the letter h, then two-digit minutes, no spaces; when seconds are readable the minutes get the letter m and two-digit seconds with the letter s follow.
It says 12h05
